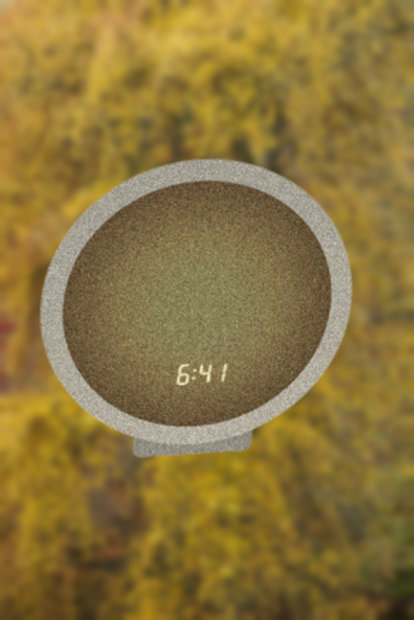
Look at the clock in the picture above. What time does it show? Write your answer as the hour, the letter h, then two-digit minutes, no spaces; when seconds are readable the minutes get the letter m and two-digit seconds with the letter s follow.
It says 6h41
